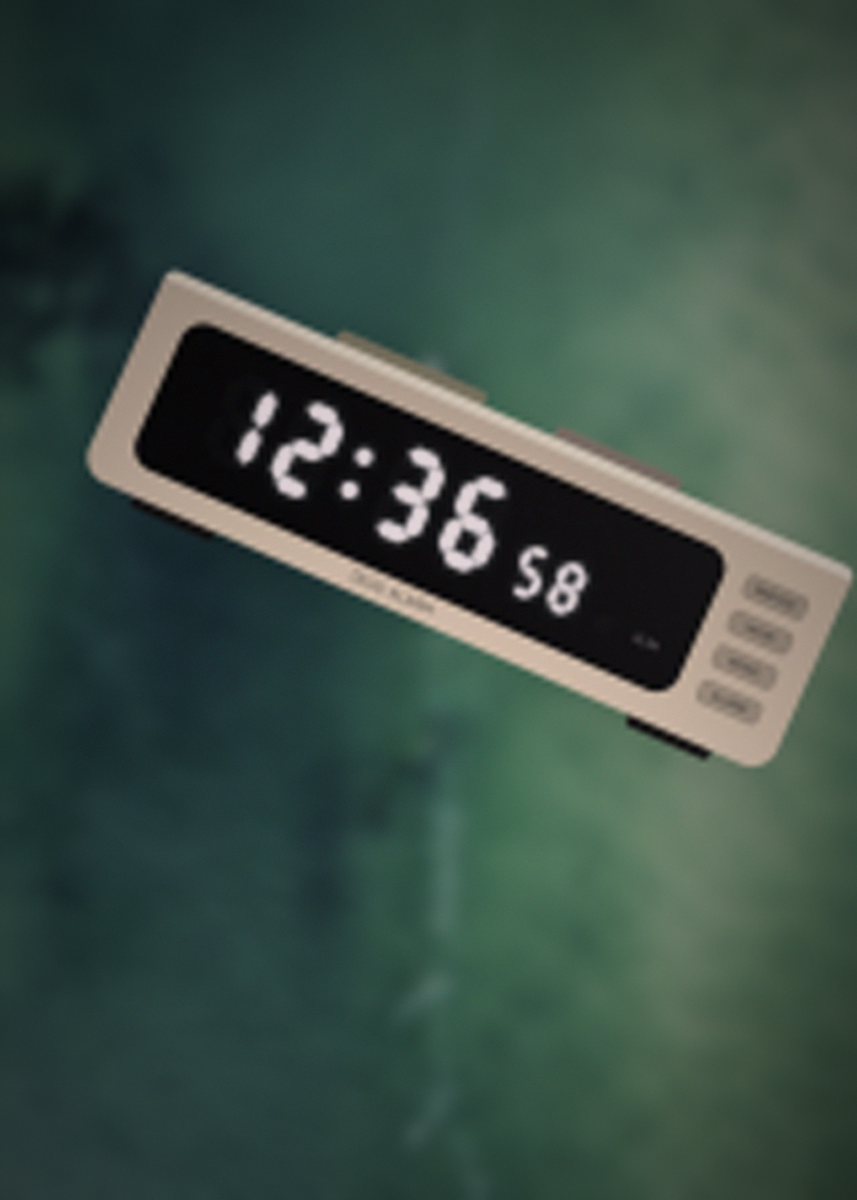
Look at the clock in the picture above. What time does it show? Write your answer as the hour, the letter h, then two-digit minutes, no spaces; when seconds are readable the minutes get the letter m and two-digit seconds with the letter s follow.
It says 12h36m58s
